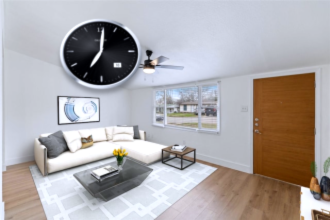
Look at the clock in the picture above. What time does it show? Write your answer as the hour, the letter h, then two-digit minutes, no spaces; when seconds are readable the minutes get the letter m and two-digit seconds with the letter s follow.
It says 7h01
